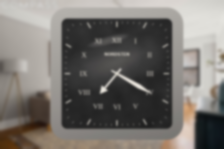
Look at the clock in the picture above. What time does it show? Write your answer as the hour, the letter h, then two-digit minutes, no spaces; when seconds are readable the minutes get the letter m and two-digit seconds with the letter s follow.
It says 7h20
